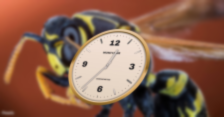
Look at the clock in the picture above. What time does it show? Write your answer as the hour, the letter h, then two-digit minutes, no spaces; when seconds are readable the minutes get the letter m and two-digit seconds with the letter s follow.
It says 12h36
